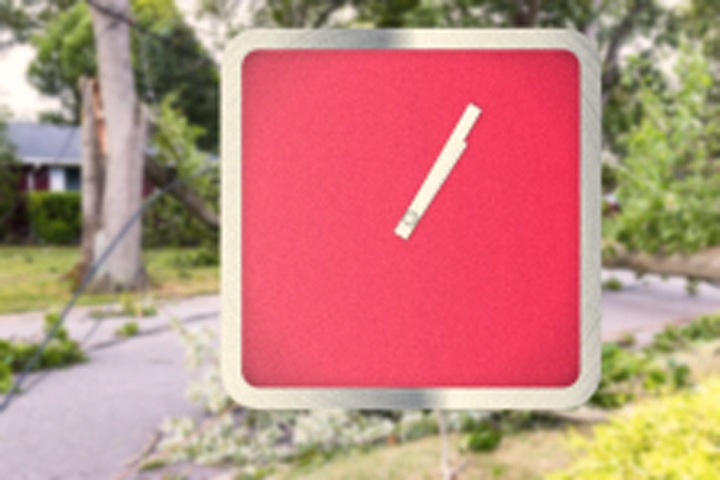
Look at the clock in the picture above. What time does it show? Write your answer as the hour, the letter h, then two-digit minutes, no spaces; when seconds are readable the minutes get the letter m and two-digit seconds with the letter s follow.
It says 1h05
